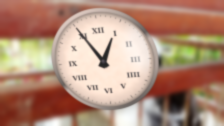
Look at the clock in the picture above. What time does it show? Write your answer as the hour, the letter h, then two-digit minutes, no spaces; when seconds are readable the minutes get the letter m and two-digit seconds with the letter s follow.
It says 12h55
